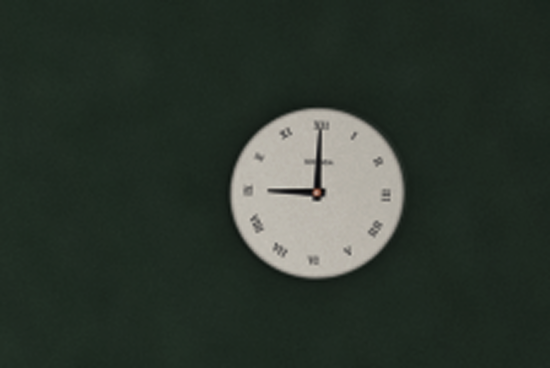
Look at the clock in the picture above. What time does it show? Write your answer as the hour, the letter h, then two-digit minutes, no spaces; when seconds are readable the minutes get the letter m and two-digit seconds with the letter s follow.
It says 9h00
